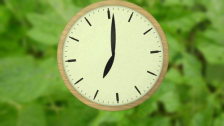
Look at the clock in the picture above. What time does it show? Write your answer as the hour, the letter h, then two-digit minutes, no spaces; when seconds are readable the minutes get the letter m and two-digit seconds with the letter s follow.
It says 7h01
